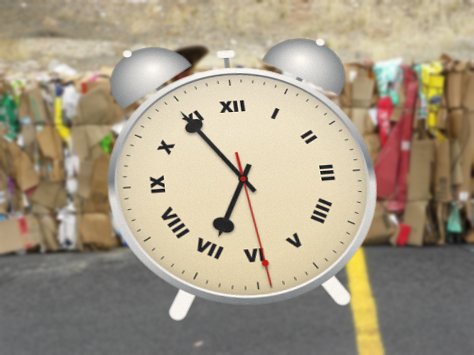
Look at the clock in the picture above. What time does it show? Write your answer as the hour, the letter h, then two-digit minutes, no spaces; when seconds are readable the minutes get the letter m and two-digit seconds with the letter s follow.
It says 6h54m29s
